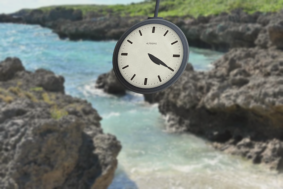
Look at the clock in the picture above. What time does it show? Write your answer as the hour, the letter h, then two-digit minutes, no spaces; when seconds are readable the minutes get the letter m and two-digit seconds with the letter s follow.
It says 4h20
